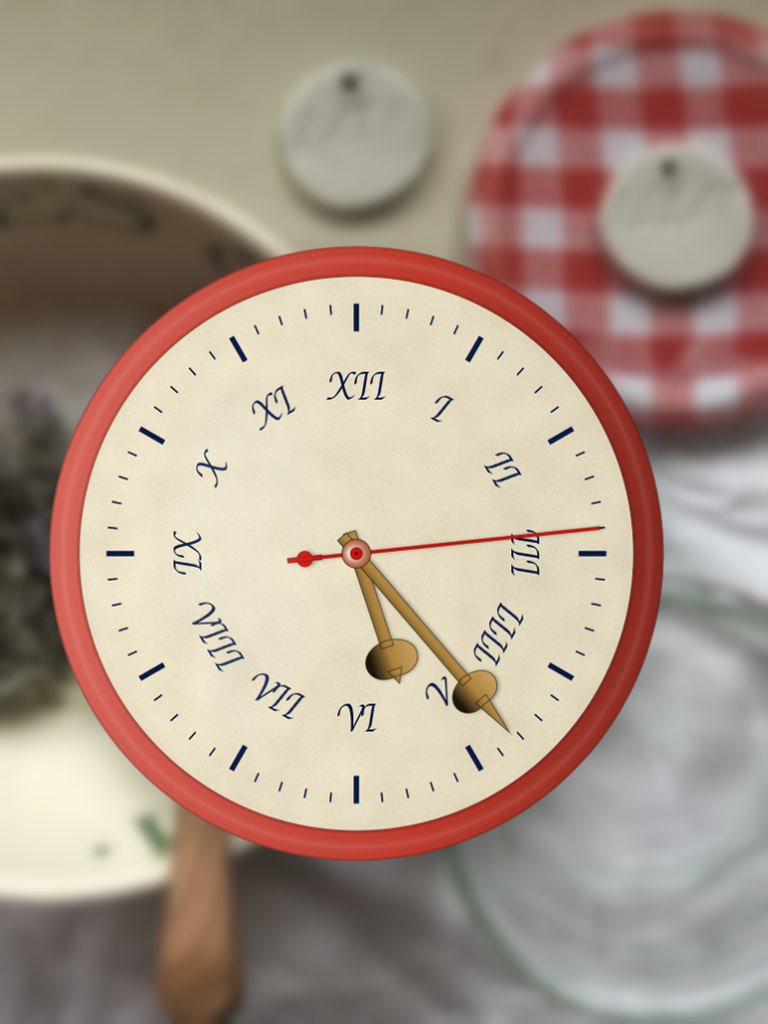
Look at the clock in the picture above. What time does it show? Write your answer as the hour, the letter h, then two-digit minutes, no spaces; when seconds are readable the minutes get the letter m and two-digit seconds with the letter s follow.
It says 5h23m14s
